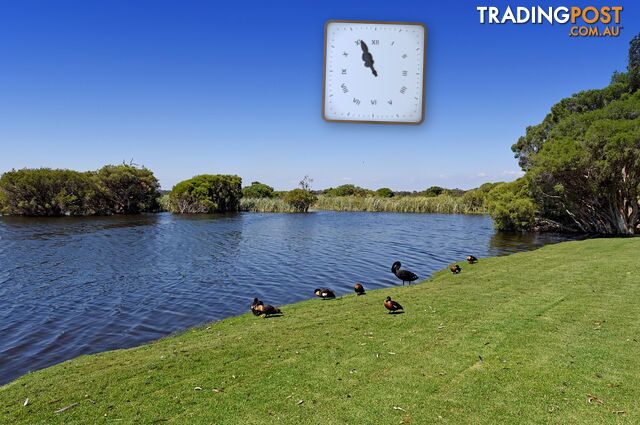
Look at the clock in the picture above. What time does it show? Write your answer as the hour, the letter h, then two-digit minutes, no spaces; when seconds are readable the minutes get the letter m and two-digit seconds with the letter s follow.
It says 10h56
